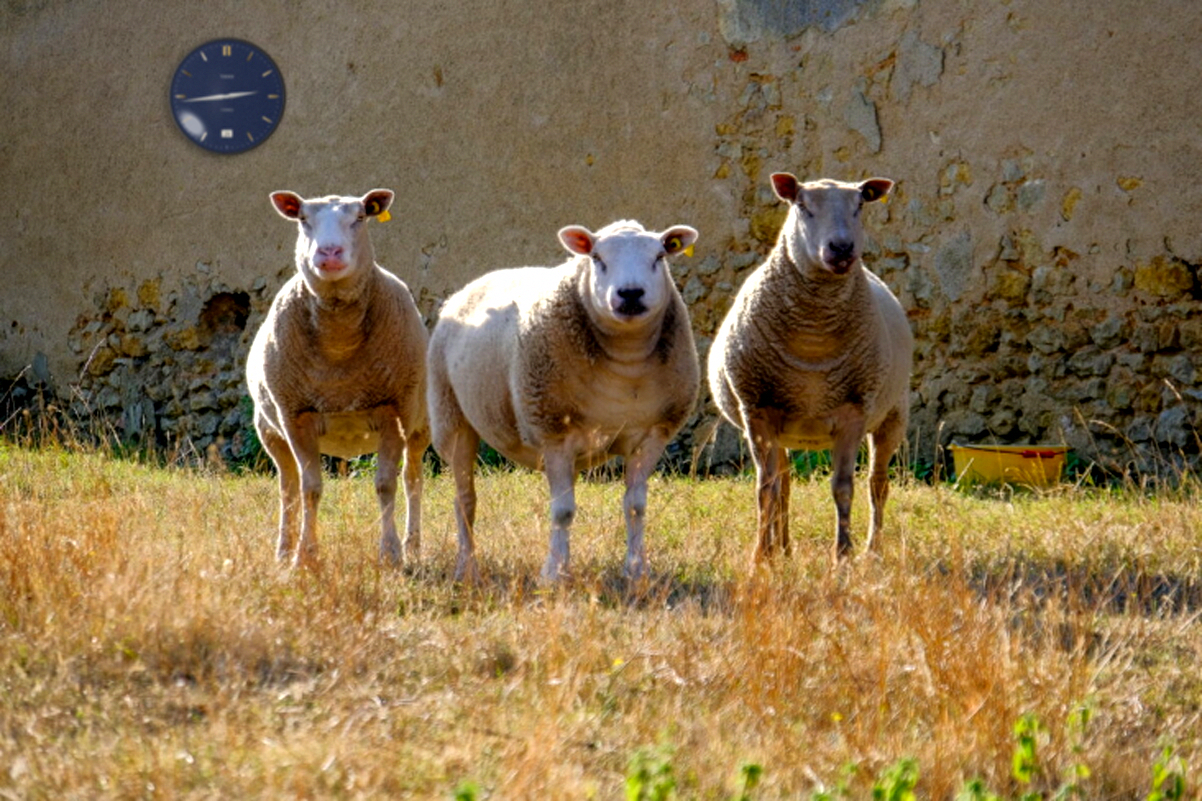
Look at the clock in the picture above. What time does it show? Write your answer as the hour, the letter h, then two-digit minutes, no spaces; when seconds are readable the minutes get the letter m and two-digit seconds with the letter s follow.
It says 2h44
